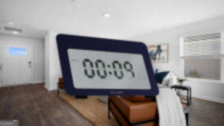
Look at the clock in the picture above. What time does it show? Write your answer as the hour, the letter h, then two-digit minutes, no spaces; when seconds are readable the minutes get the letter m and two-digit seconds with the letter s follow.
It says 0h09
